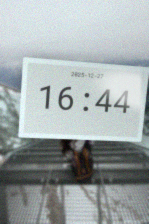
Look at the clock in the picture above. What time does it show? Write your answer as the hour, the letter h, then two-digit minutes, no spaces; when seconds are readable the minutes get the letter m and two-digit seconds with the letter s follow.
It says 16h44
